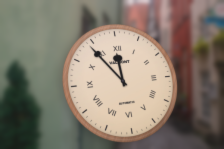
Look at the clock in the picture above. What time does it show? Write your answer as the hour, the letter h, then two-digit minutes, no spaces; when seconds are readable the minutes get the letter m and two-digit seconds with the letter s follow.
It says 11h54
